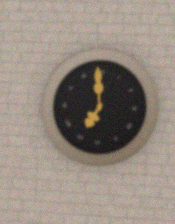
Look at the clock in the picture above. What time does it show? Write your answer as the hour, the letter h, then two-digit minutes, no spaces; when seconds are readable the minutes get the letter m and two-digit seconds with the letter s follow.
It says 6h59
